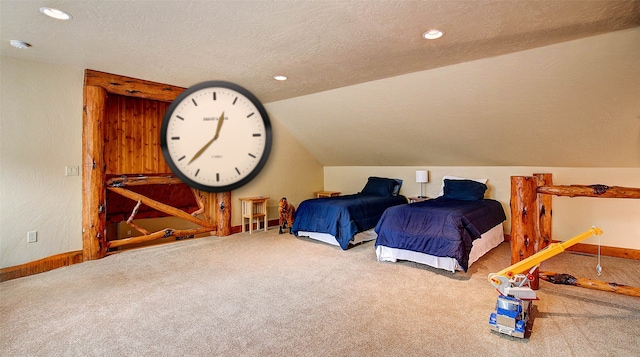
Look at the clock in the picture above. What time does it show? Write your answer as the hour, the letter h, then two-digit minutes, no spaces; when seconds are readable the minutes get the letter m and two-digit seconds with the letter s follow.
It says 12h38
